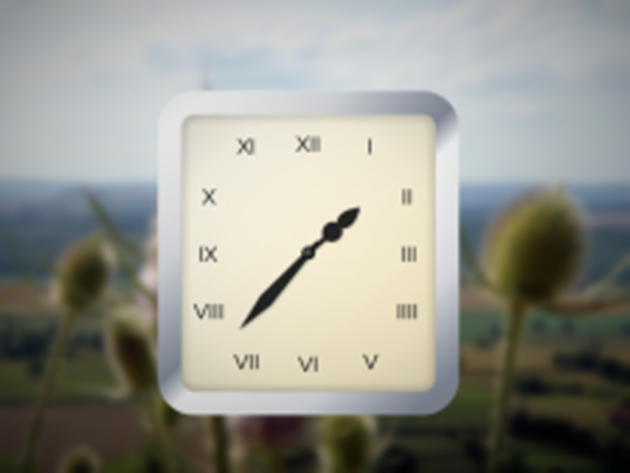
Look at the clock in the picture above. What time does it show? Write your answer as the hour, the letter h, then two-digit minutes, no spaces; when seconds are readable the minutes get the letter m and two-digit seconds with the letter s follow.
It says 1h37
